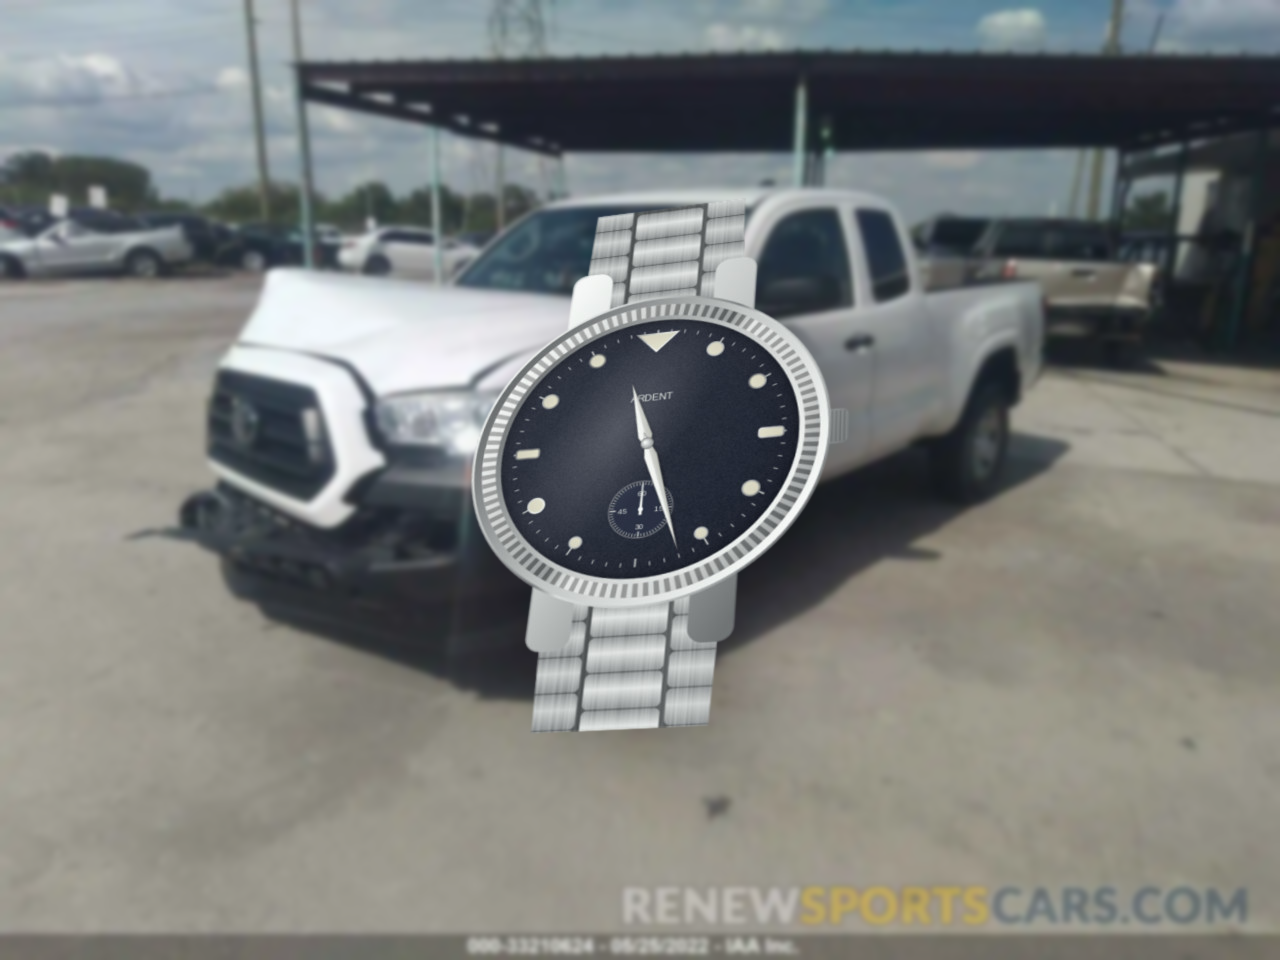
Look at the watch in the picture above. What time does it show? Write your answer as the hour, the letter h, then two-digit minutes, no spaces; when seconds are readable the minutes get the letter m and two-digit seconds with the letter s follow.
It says 11h27
